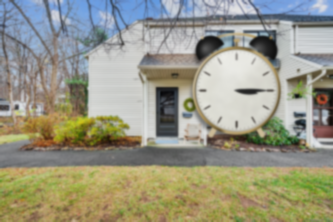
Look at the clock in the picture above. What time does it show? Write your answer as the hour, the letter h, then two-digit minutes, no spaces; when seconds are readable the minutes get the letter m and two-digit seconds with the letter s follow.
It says 3h15
